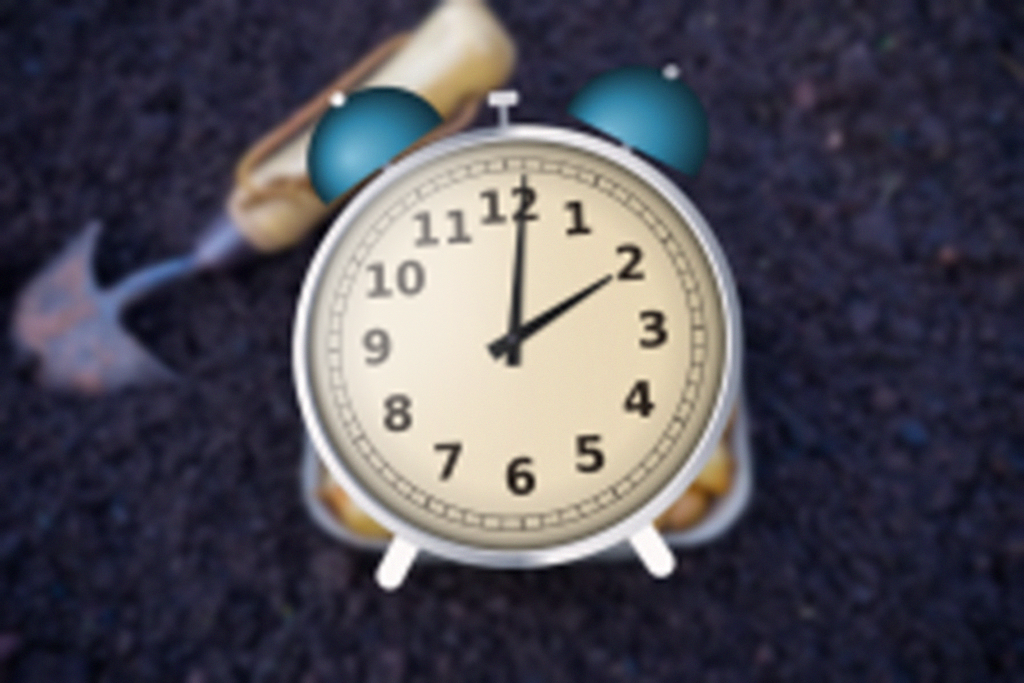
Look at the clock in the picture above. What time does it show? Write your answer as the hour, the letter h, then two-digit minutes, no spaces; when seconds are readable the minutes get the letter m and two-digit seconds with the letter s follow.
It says 2h01
